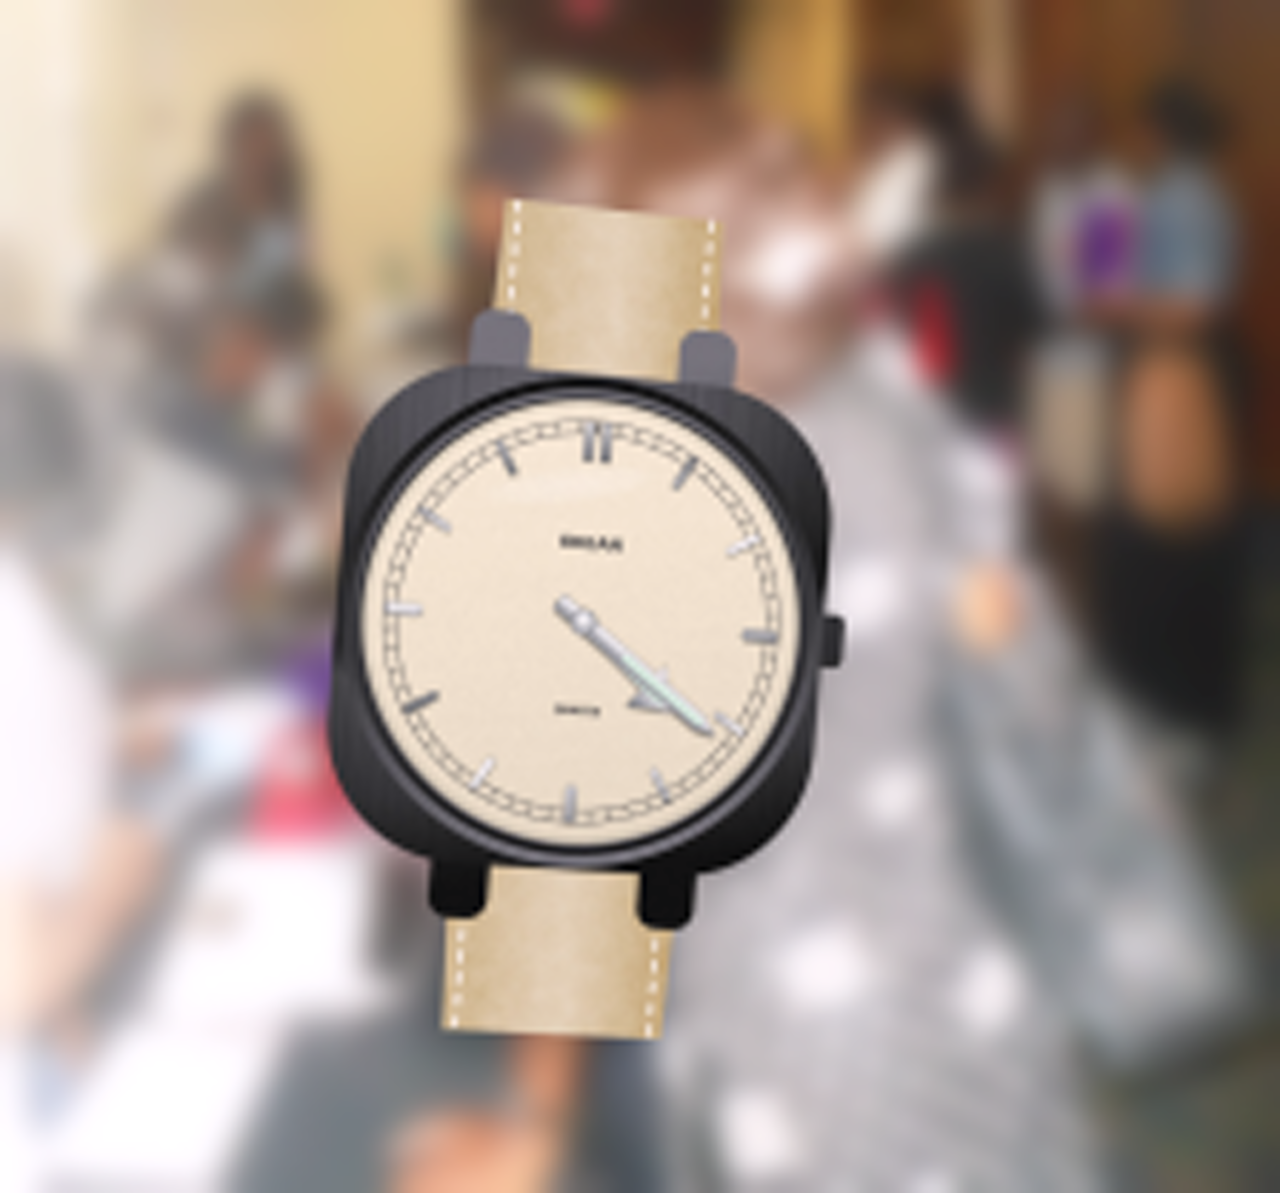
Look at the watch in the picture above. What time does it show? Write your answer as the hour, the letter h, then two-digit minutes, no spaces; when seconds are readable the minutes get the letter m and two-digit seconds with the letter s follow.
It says 4h21
